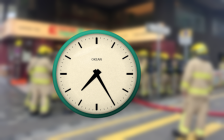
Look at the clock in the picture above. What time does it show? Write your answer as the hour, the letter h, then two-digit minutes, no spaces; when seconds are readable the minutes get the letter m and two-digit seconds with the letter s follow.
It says 7h25
